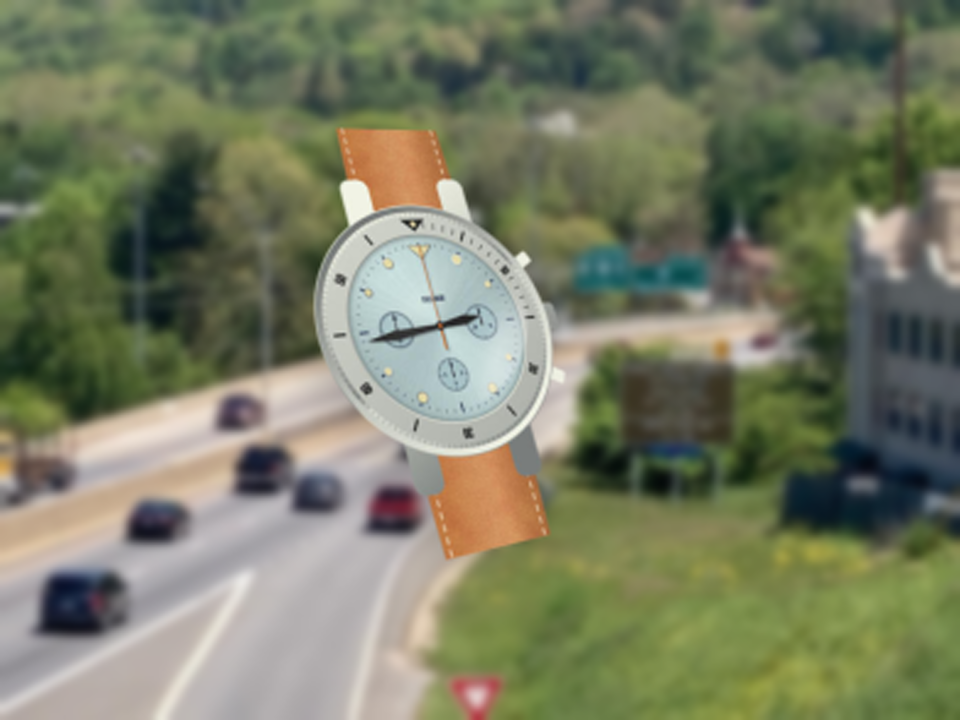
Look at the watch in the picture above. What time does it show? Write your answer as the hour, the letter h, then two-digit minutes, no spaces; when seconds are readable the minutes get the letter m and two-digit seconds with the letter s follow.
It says 2h44
